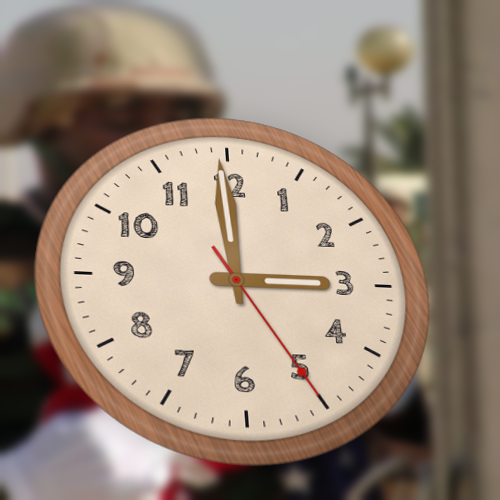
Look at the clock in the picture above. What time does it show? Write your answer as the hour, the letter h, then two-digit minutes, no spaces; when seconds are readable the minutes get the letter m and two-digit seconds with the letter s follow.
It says 2h59m25s
